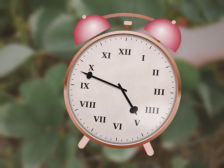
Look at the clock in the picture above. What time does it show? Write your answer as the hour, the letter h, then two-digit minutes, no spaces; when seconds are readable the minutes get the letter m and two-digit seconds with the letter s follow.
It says 4h48
